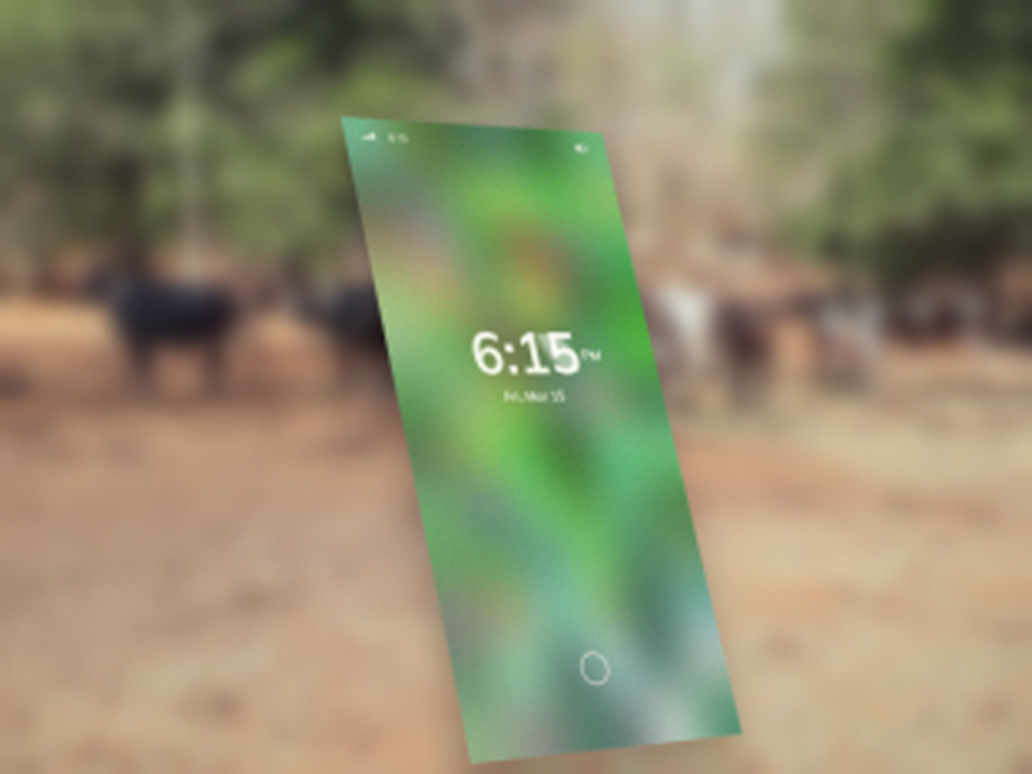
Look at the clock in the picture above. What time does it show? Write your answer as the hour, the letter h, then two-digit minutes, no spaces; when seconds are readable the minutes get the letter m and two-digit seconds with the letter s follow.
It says 6h15
